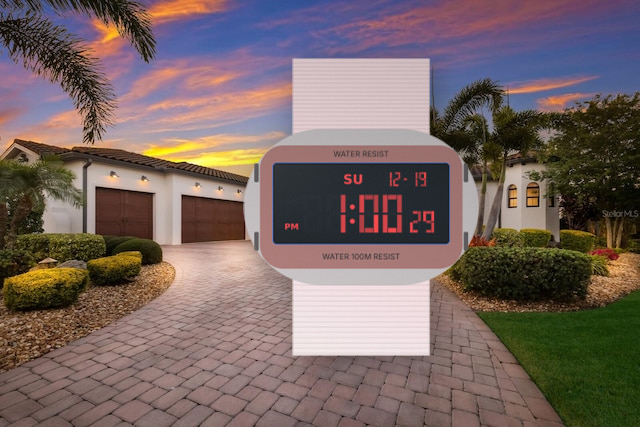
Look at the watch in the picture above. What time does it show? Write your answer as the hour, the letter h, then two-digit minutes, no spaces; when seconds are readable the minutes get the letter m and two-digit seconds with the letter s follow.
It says 1h00m29s
